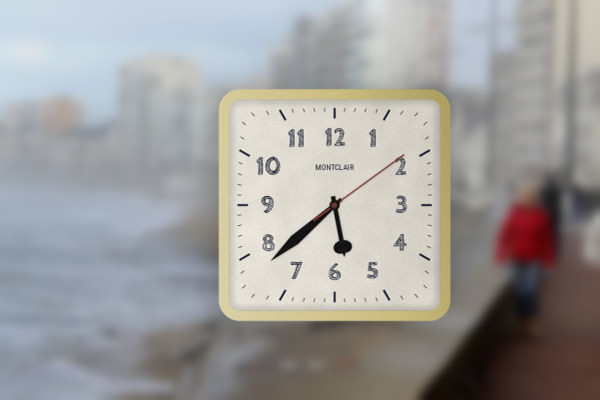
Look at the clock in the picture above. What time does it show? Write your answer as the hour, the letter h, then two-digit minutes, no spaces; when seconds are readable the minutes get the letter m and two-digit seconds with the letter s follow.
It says 5h38m09s
